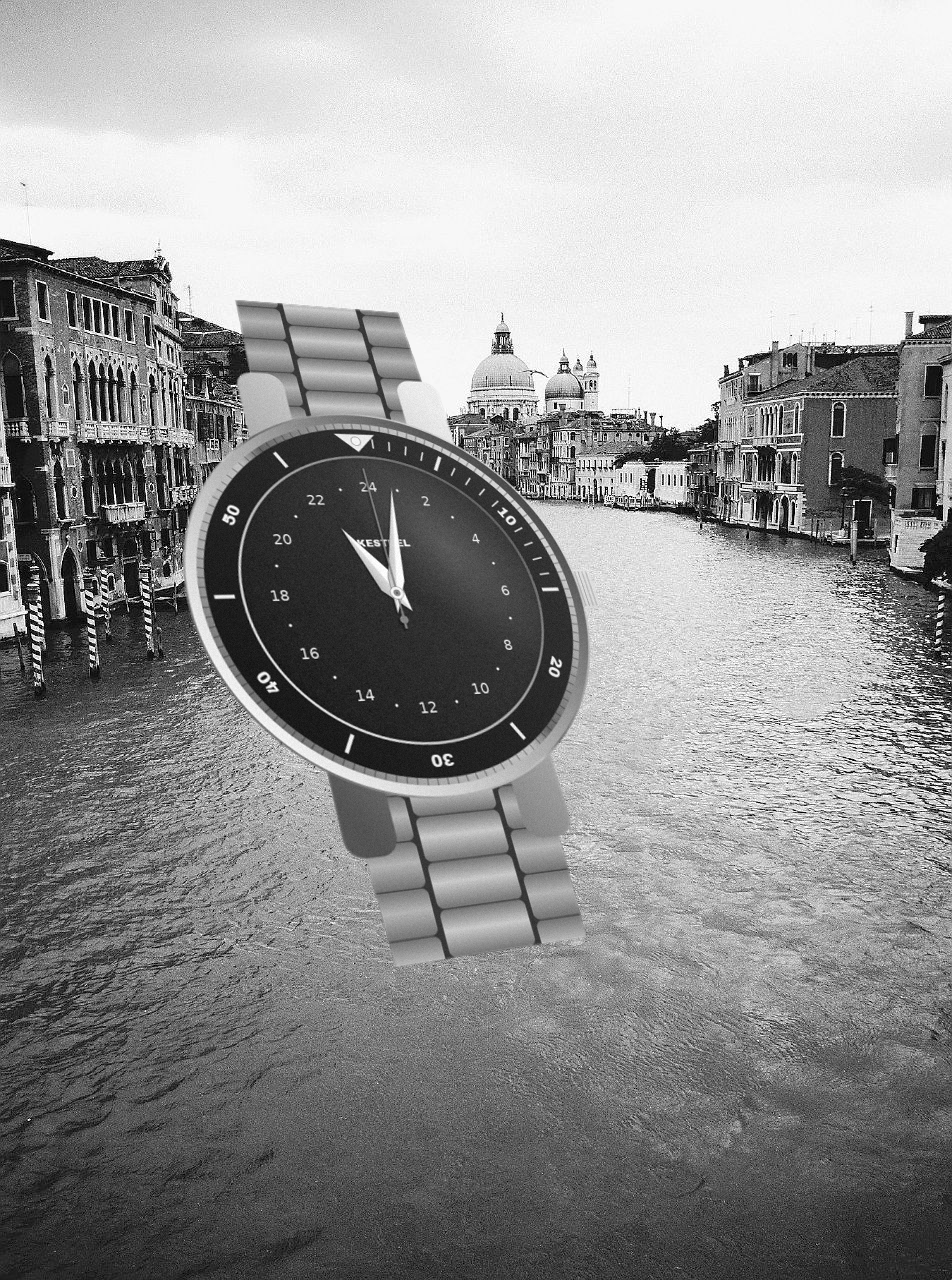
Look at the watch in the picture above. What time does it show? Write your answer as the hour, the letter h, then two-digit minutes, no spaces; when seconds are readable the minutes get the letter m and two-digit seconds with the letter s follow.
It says 22h02m00s
